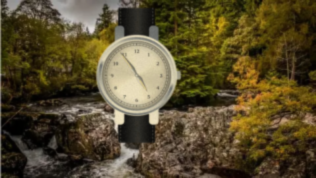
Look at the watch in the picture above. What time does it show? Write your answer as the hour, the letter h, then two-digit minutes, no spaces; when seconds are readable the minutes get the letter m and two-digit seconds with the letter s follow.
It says 4h54
